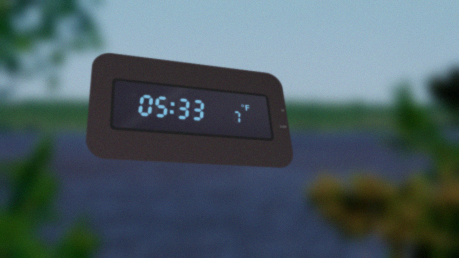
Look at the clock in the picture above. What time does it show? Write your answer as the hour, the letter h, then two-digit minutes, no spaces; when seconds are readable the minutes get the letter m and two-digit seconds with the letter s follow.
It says 5h33
